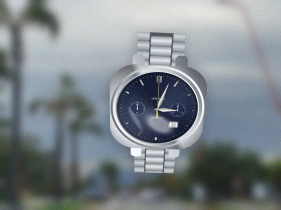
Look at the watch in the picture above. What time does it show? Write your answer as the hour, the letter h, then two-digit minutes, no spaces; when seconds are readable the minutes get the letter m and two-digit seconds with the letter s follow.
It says 3h03
